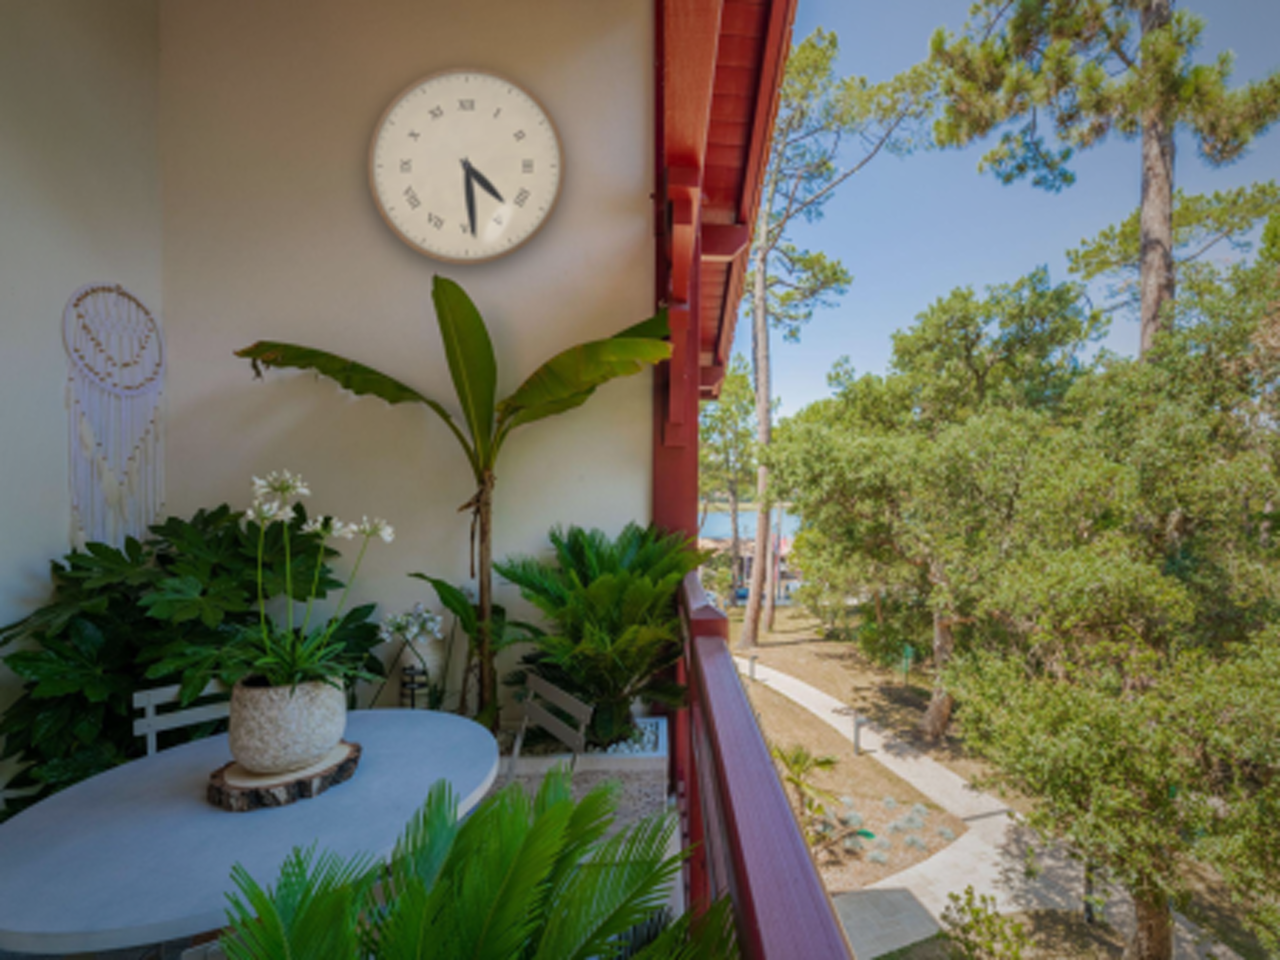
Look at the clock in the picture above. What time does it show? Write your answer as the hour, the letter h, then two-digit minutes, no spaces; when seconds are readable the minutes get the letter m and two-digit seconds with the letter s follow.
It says 4h29
